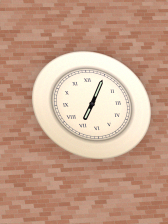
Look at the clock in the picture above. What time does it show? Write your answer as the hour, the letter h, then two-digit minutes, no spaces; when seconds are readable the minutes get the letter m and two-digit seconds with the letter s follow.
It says 7h05
